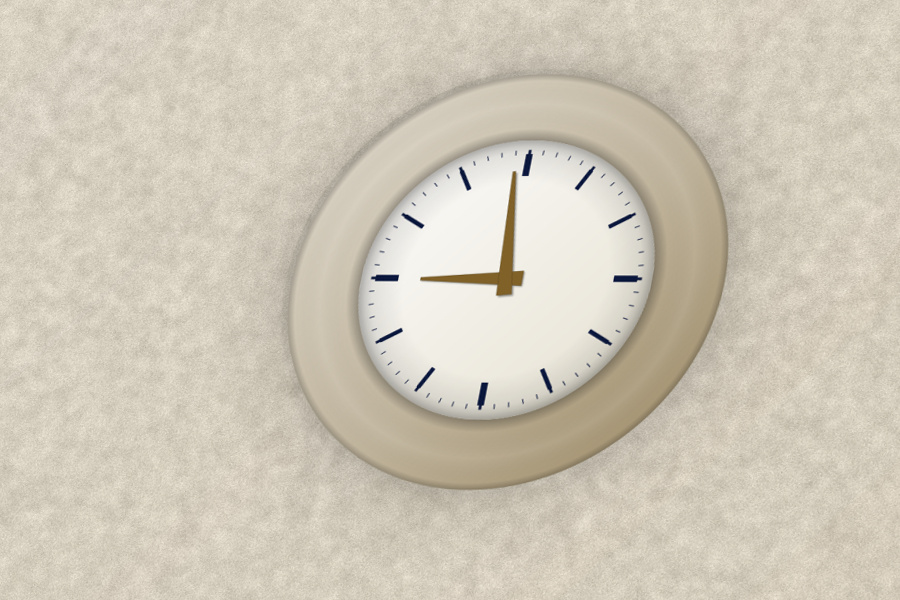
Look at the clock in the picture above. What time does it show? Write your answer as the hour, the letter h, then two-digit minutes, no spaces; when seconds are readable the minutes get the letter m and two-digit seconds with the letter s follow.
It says 8h59
